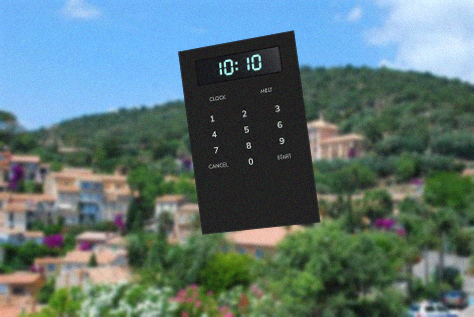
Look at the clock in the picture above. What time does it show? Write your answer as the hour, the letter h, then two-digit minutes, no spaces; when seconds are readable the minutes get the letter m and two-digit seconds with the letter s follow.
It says 10h10
